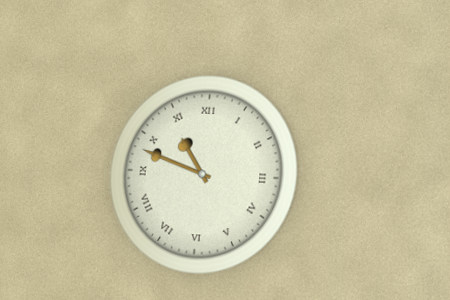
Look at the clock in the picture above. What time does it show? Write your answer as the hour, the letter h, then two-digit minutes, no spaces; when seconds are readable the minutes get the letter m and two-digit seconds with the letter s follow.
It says 10h48
